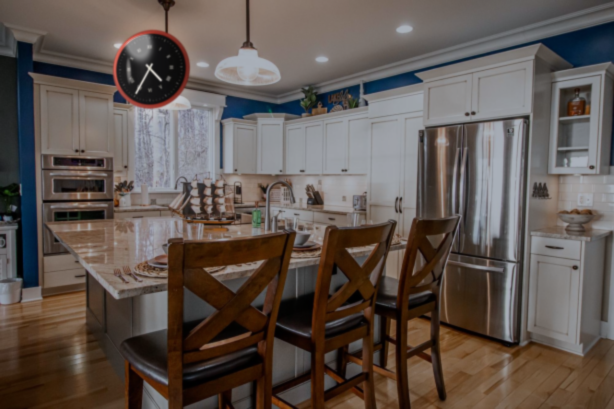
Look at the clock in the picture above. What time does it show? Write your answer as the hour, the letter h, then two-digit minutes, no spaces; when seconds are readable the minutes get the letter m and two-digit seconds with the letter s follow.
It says 4h35
